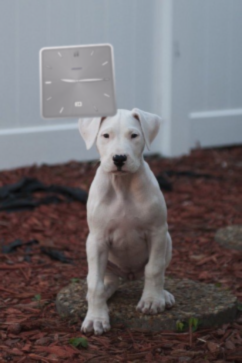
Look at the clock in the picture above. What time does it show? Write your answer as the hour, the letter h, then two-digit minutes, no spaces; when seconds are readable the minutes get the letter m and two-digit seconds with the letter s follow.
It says 9h15
